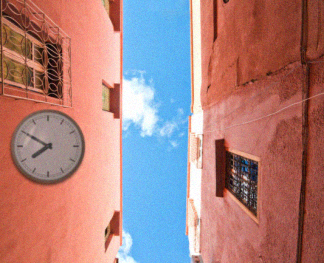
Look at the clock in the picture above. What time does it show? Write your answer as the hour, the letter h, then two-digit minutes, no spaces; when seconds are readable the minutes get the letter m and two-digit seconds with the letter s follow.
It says 7h50
